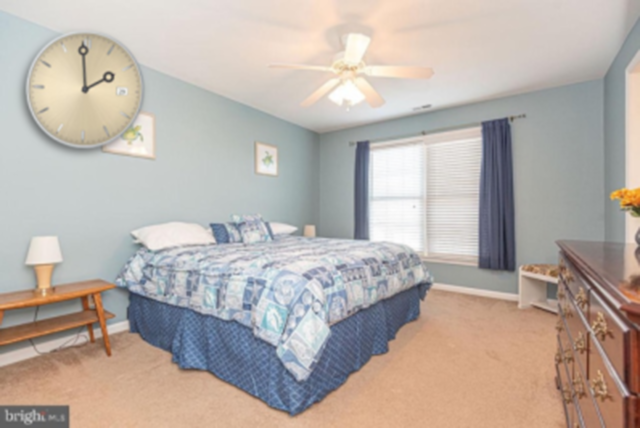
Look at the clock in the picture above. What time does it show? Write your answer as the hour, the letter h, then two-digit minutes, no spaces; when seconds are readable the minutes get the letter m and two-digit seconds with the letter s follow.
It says 1h59
